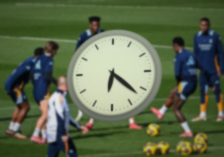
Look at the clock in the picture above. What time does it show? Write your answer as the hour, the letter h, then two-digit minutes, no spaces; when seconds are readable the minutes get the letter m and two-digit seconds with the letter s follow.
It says 6h22
